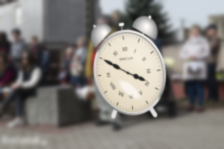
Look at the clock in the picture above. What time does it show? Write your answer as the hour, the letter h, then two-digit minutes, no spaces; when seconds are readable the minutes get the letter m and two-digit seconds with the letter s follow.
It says 3h50
